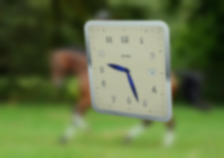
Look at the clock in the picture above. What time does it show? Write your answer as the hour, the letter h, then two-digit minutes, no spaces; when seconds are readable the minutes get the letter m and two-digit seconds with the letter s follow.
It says 9h27
